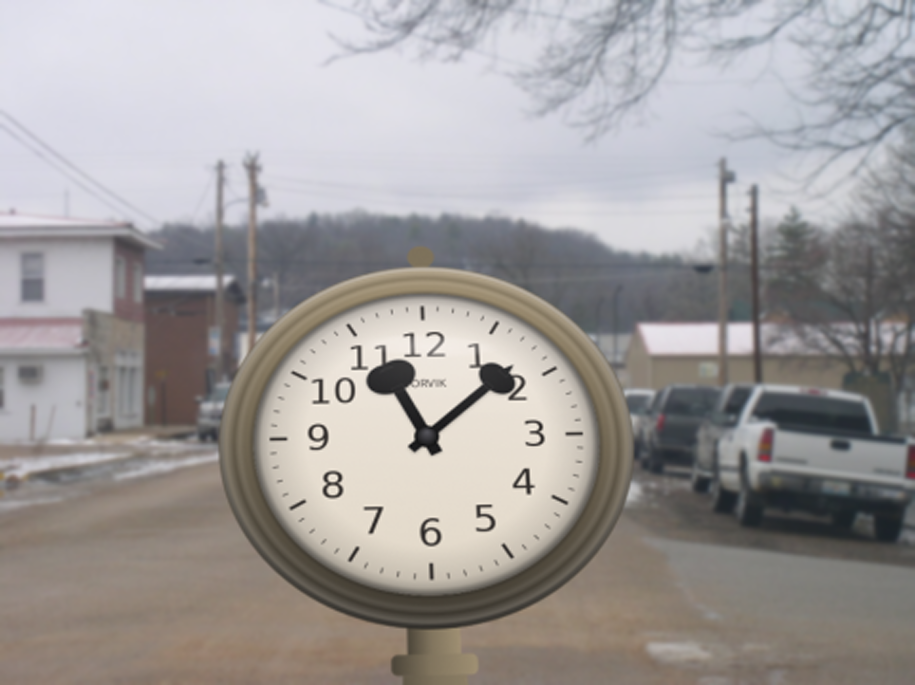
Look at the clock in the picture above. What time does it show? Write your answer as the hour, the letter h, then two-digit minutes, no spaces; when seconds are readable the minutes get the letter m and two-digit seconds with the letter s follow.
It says 11h08
